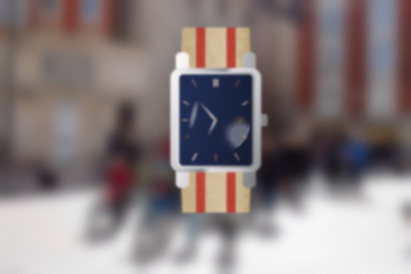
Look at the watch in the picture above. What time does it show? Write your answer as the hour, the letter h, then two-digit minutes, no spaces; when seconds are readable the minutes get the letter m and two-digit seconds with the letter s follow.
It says 6h53
